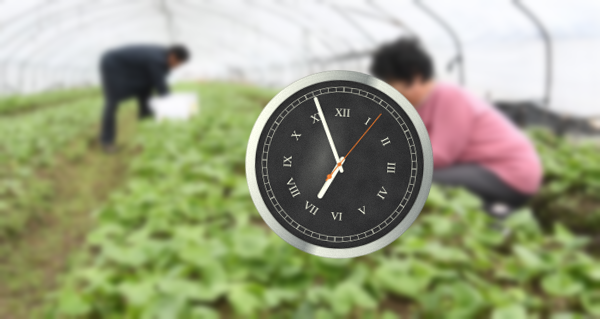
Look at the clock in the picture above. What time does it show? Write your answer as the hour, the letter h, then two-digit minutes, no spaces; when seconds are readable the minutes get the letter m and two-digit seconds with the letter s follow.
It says 6h56m06s
